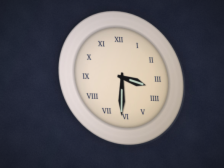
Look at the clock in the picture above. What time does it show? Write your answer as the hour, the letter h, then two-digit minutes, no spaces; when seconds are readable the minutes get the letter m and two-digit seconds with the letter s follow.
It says 3h31
